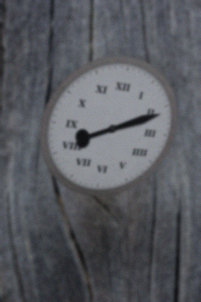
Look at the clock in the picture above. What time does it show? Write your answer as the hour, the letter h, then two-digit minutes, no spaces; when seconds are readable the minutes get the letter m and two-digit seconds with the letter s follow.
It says 8h11
